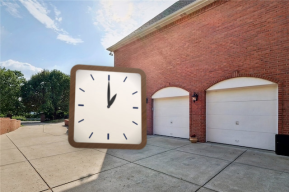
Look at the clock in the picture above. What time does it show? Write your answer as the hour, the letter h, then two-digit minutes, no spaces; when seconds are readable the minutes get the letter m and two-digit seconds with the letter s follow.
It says 1h00
